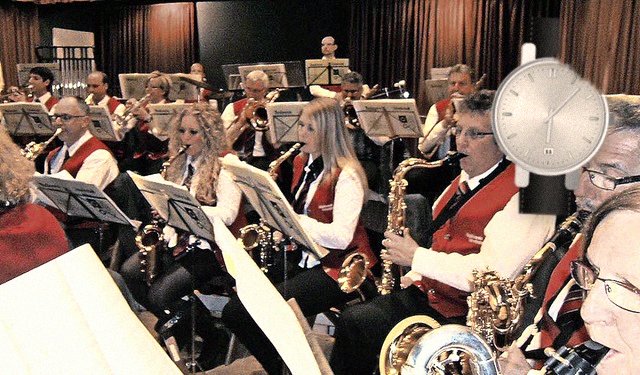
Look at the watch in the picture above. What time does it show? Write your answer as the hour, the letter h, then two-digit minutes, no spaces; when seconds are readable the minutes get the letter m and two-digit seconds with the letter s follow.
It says 6h07
